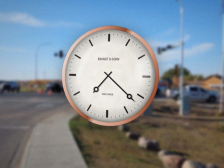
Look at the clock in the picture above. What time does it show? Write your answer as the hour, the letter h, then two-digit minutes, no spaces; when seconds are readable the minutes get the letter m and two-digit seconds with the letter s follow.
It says 7h22
